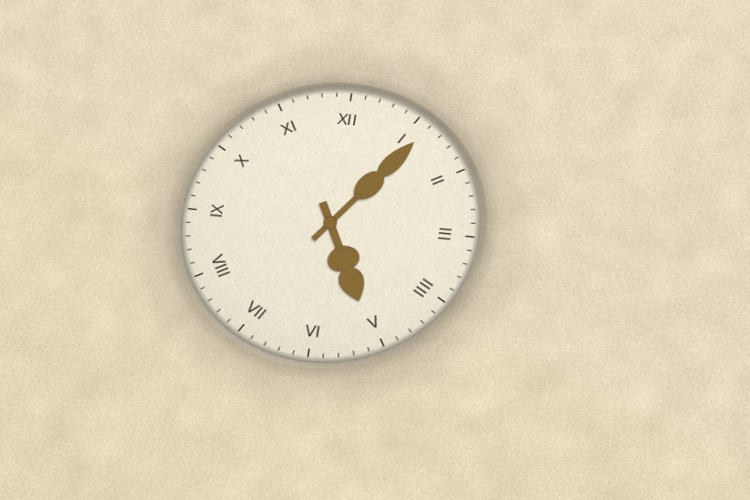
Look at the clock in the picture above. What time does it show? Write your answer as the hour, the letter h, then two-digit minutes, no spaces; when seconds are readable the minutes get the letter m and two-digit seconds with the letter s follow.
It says 5h06
